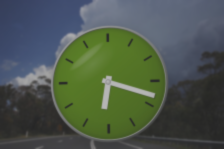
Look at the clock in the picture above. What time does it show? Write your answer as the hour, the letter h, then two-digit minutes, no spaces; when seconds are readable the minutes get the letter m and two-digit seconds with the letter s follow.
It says 6h18
